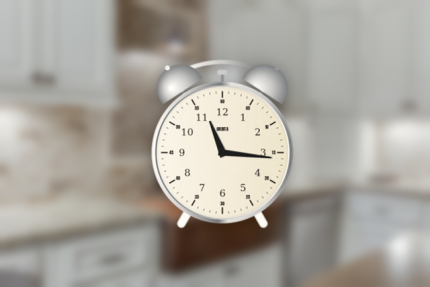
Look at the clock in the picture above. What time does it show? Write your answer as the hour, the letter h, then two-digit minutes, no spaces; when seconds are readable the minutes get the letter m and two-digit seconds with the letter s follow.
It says 11h16
